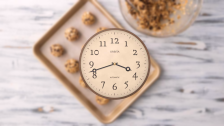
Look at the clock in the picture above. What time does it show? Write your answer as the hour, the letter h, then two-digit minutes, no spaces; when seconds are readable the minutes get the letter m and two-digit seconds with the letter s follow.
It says 3h42
